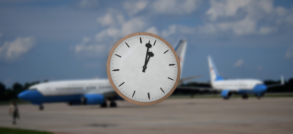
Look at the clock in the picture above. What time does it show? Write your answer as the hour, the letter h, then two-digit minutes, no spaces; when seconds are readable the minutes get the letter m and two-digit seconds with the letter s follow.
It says 1h03
